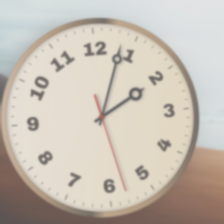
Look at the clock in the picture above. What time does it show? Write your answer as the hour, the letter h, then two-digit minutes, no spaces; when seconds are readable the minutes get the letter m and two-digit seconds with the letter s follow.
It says 2h03m28s
